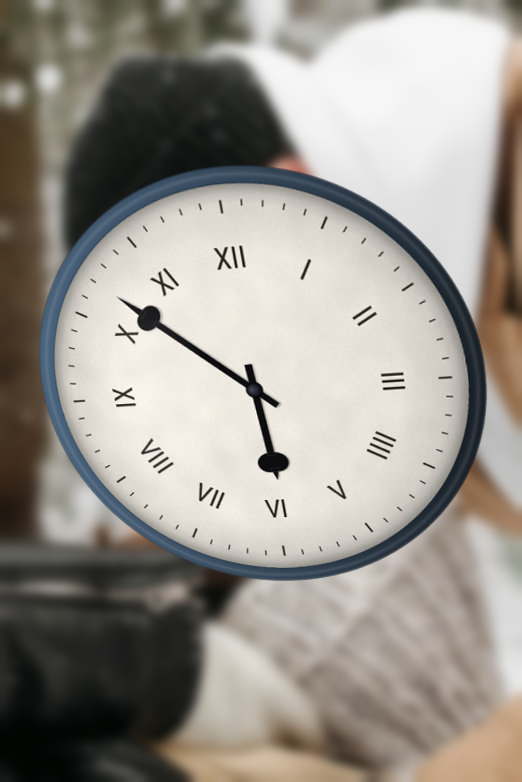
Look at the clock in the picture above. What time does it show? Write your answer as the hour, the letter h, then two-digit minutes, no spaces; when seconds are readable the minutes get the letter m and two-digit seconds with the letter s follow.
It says 5h52
